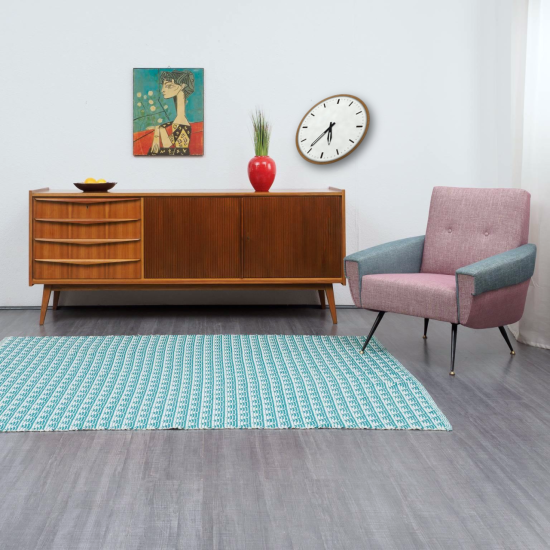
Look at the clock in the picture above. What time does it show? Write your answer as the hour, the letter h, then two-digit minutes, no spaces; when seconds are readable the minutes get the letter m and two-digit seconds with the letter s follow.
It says 5h36
